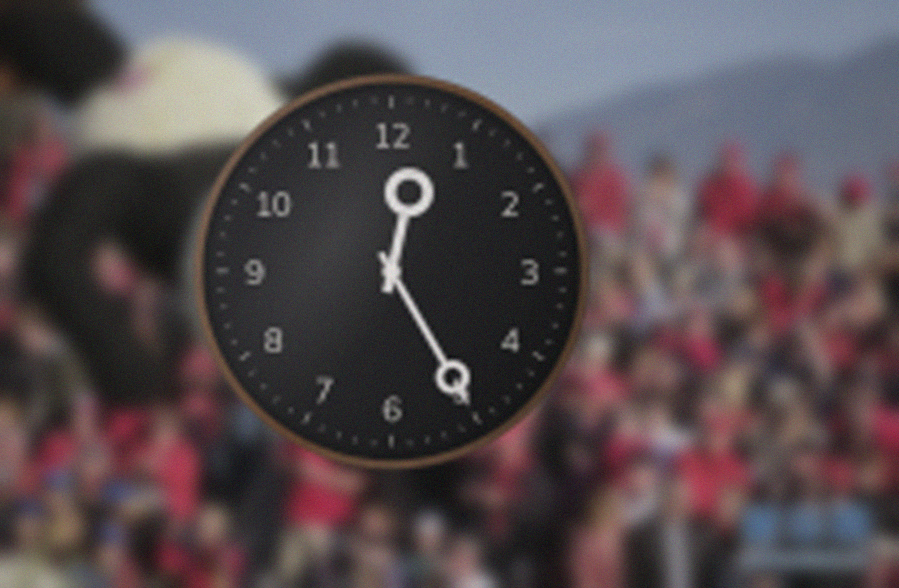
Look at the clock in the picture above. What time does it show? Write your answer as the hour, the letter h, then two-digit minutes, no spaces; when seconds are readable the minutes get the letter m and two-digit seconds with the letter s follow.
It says 12h25
